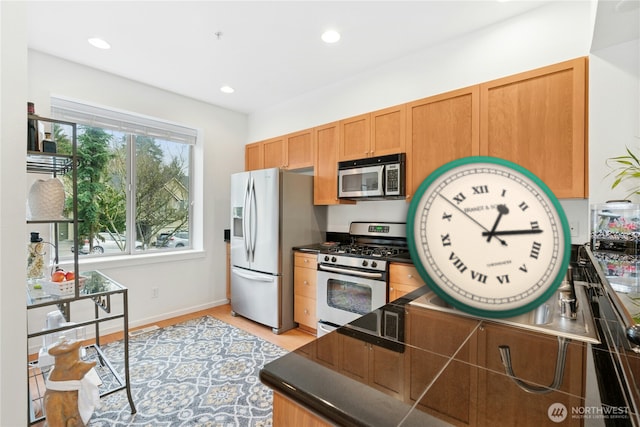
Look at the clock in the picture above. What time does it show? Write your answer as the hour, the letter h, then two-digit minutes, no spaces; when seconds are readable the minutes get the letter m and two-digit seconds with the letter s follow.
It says 1h15m53s
